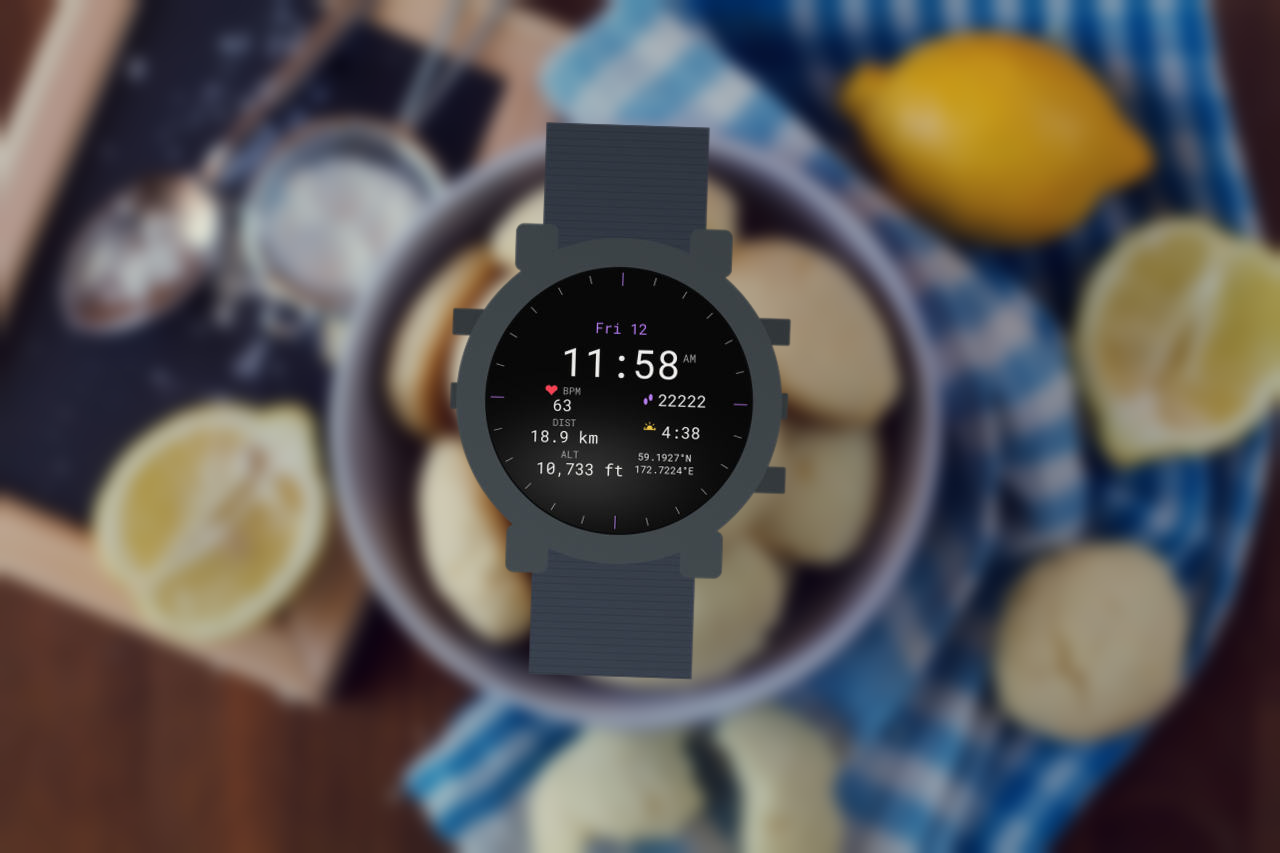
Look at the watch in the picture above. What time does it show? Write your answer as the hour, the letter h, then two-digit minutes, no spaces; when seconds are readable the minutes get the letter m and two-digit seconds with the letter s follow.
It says 11h58
